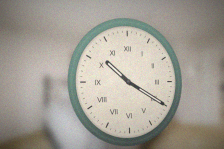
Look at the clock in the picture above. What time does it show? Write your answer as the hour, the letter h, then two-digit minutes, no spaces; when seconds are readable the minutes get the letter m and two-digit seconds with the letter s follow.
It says 10h20
